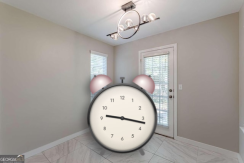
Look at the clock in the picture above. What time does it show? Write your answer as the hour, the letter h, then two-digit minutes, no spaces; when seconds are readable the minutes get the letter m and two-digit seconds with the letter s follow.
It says 9h17
